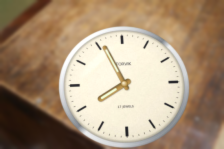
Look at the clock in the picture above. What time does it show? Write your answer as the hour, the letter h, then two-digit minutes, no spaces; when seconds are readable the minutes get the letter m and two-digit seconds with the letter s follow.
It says 7h56
